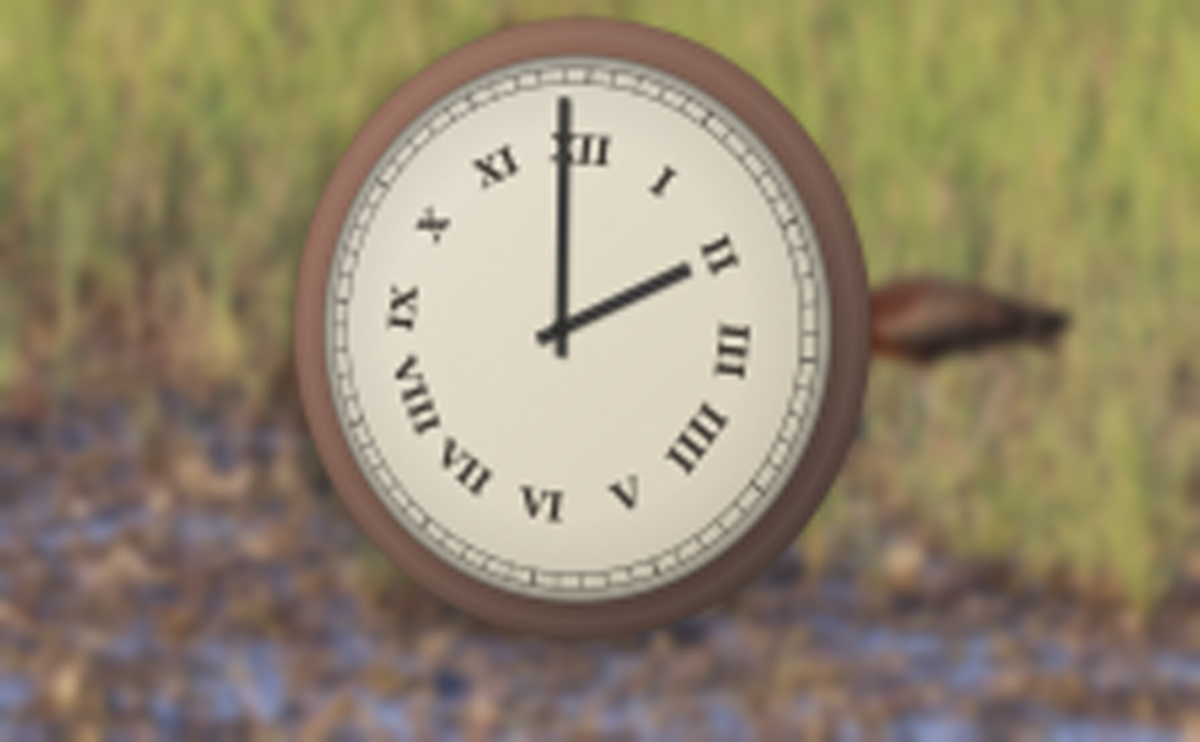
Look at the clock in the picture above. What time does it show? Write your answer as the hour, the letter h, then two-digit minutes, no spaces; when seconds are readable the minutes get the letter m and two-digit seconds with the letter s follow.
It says 1h59
